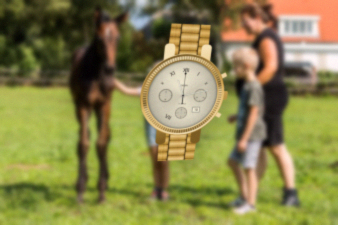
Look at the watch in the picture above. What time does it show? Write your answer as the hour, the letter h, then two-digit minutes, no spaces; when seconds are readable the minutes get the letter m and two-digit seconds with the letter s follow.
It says 11h13
